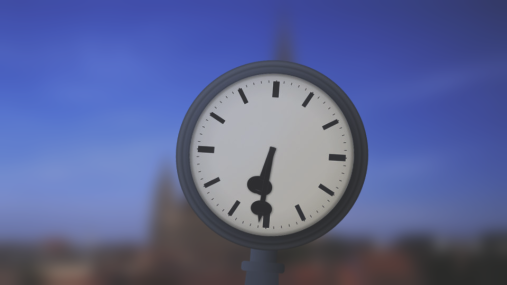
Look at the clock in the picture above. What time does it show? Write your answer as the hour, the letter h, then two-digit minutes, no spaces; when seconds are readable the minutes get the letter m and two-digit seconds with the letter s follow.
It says 6h31
